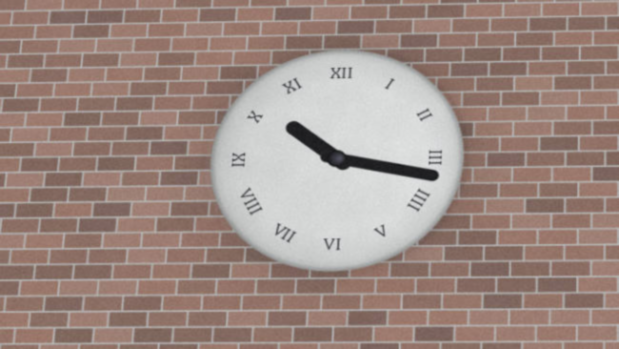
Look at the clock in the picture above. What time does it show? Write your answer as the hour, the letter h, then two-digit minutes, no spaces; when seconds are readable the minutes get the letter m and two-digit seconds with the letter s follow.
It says 10h17
